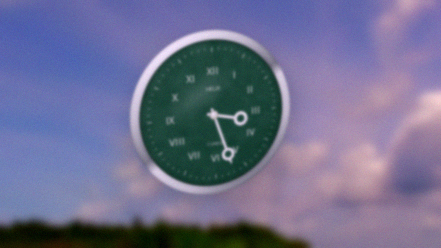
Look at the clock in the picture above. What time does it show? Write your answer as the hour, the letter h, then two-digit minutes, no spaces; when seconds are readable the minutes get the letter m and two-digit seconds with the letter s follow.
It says 3h27
